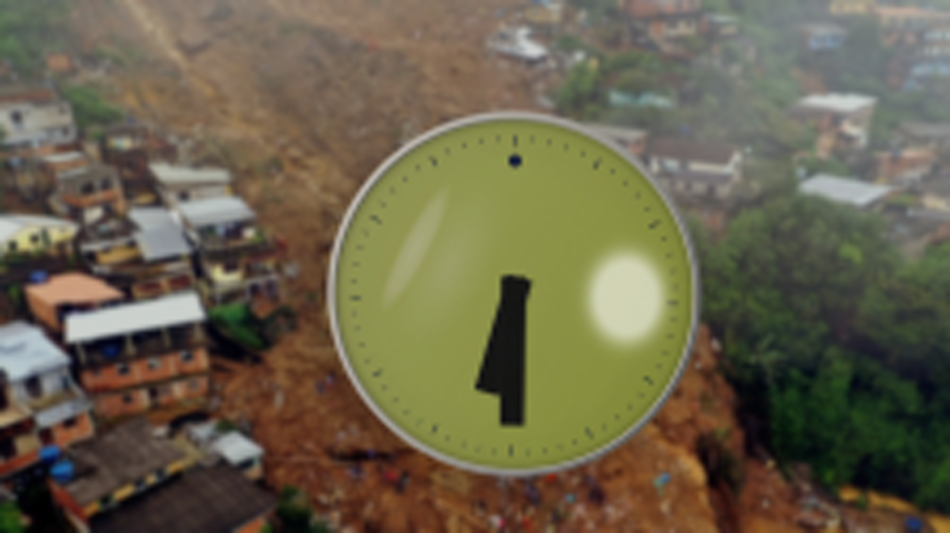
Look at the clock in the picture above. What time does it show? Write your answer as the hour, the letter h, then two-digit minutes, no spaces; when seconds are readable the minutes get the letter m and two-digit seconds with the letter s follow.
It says 6h30
